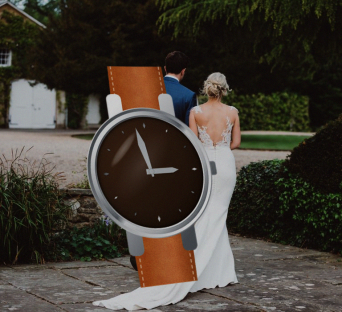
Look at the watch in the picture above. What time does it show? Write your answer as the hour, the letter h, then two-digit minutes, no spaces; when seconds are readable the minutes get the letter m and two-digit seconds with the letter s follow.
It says 2h58
